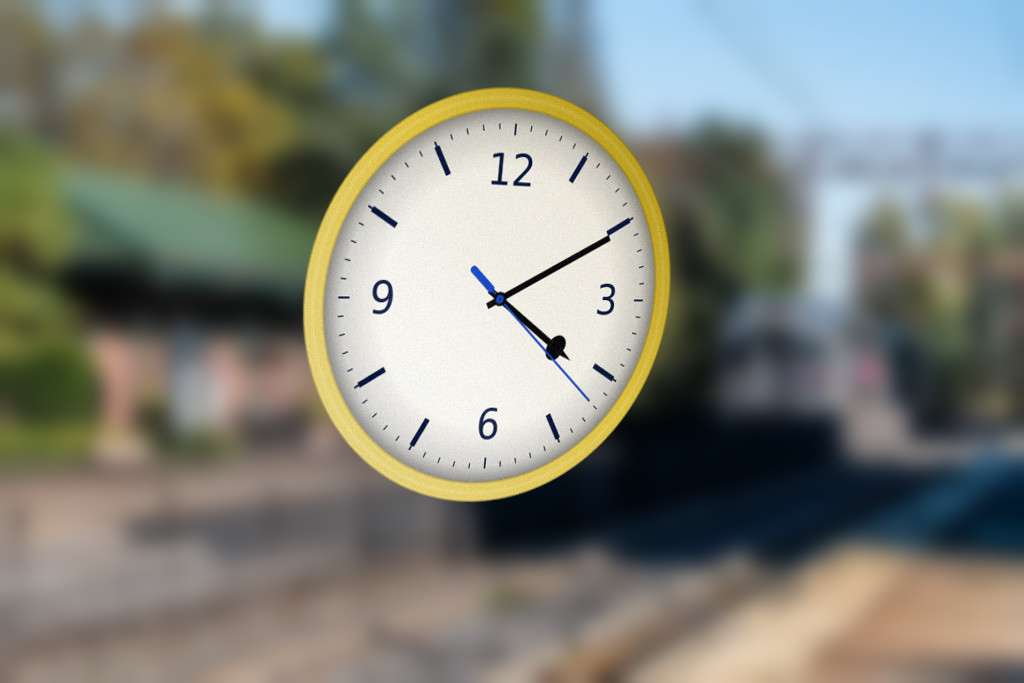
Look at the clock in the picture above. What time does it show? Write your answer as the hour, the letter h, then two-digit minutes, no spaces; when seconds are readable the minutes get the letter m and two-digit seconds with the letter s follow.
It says 4h10m22s
